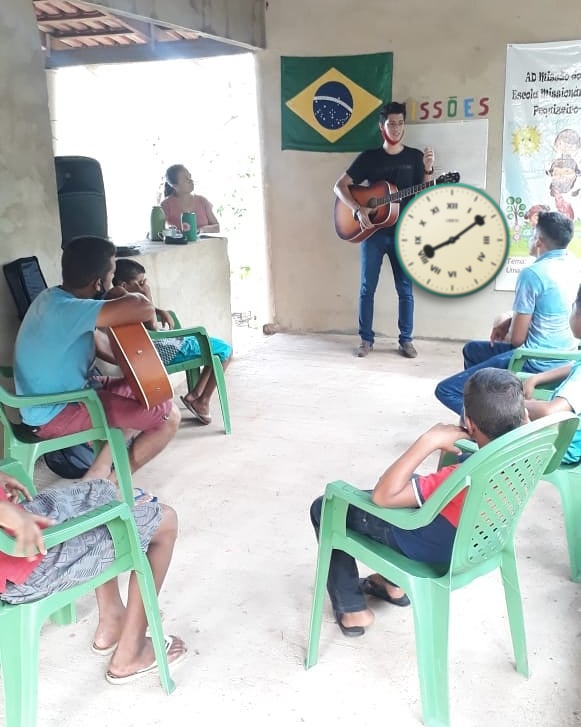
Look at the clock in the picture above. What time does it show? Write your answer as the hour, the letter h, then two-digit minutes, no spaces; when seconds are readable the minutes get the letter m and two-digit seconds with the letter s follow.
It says 8h09
